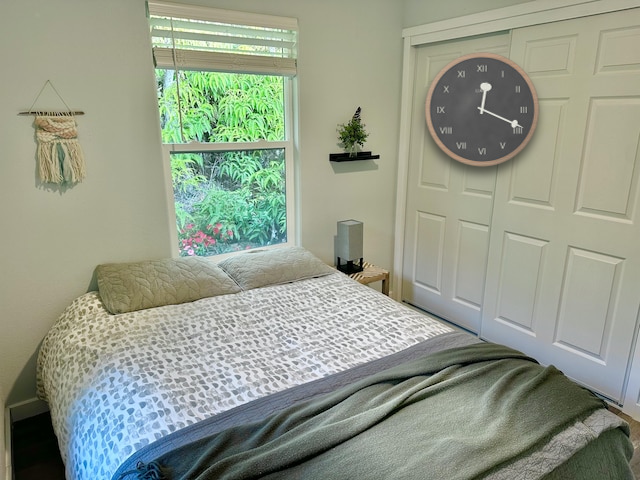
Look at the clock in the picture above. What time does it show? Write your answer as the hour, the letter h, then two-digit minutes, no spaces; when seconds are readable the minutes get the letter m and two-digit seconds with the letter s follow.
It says 12h19
